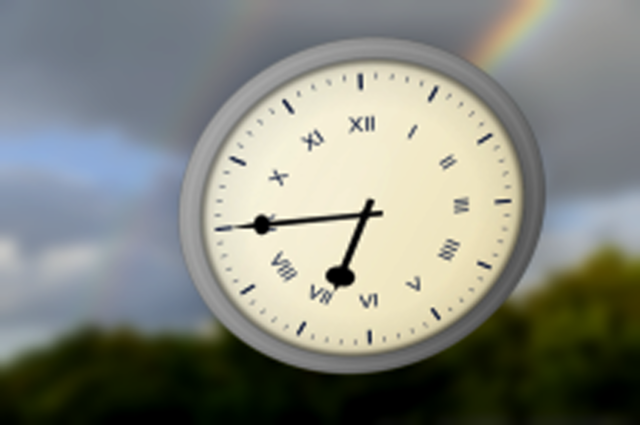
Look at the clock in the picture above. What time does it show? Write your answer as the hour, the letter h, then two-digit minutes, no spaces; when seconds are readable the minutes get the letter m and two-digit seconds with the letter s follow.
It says 6h45
